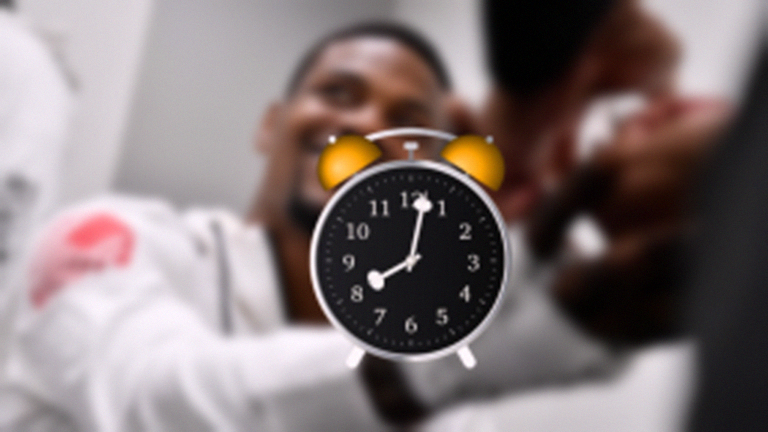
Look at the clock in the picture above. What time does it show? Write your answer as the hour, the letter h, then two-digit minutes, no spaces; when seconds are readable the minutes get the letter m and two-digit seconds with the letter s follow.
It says 8h02
